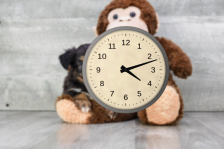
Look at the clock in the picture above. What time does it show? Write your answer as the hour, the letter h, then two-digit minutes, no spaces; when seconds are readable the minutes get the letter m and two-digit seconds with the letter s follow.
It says 4h12
